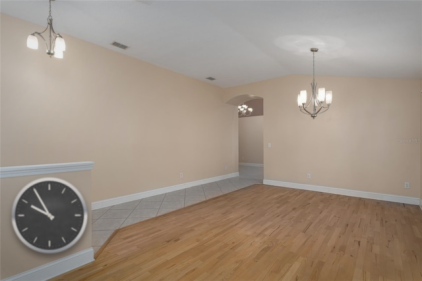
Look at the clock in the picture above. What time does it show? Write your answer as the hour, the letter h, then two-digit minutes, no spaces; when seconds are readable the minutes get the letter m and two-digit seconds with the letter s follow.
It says 9h55
